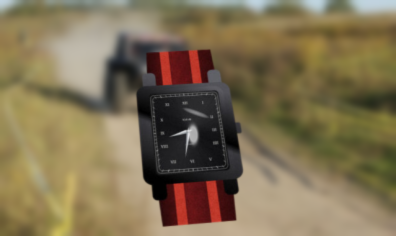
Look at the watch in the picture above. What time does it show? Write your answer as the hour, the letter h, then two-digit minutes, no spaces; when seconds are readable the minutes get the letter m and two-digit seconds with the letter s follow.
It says 8h32
